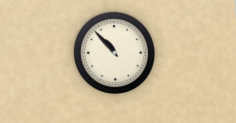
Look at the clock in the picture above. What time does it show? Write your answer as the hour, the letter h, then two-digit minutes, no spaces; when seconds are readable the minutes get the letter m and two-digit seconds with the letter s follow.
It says 10h53
